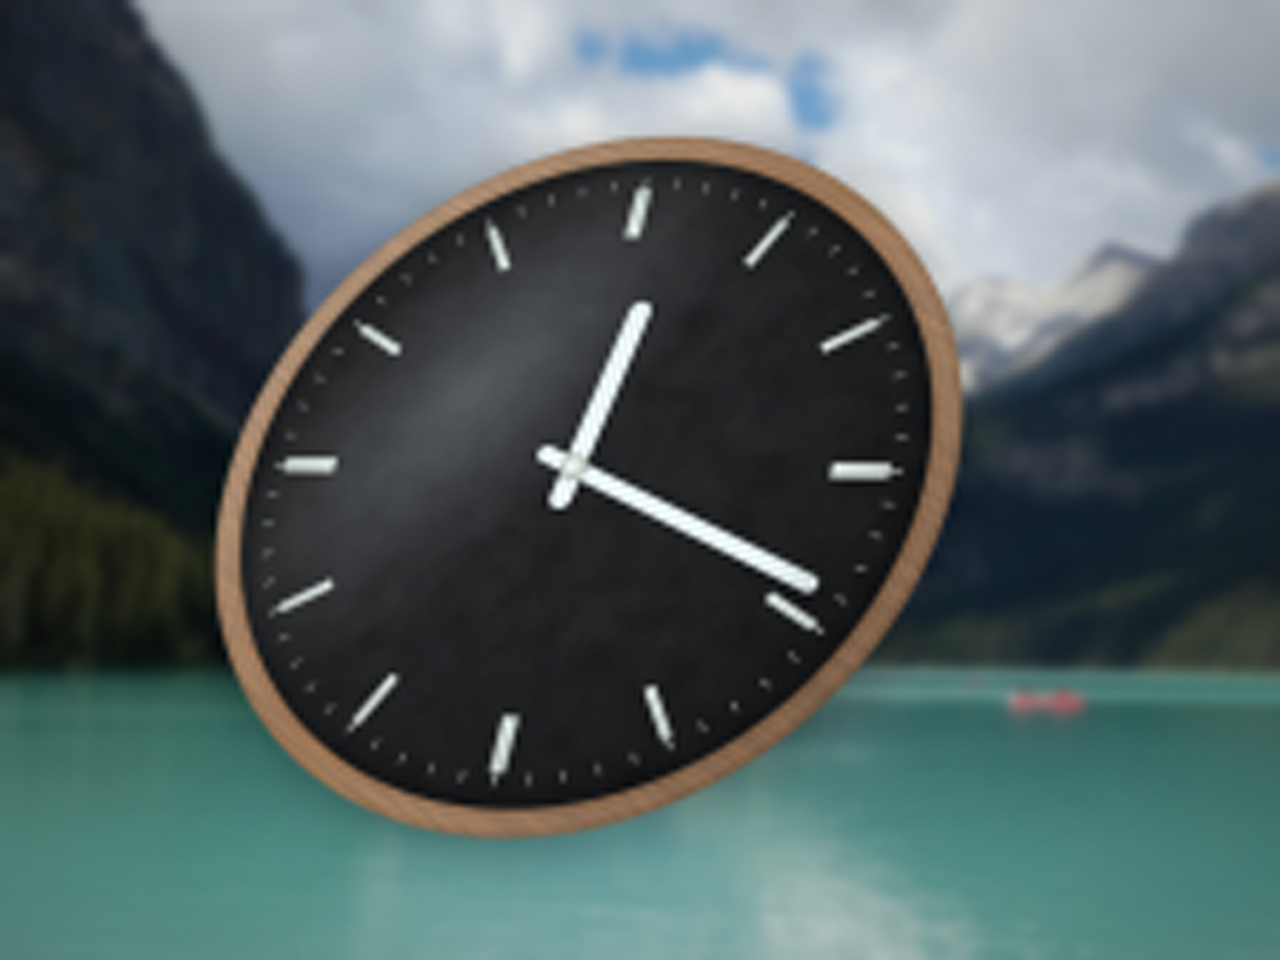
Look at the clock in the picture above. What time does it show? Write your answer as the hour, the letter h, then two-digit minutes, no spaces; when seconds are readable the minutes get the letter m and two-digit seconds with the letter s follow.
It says 12h19
